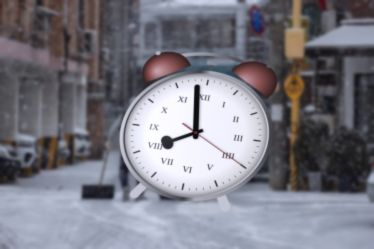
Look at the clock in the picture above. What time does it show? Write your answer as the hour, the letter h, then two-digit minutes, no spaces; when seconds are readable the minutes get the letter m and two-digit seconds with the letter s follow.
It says 7h58m20s
